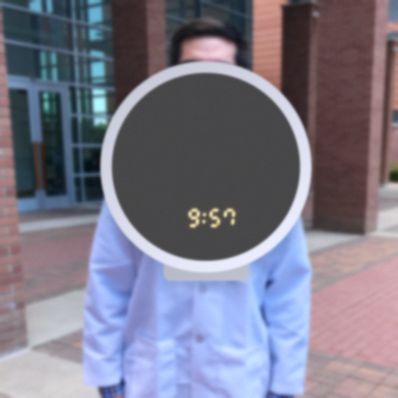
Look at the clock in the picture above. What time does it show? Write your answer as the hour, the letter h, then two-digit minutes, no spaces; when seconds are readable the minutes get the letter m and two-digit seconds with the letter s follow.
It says 9h57
